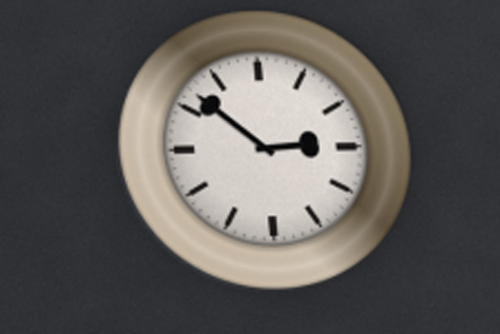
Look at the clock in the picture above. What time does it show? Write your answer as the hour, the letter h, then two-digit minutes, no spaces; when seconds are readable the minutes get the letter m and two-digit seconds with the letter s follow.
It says 2h52
